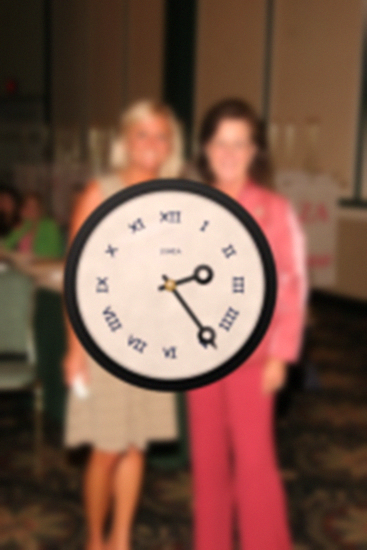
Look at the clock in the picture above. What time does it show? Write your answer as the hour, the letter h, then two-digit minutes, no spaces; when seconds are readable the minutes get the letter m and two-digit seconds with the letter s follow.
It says 2h24
